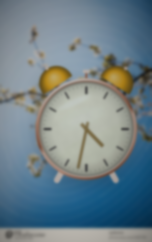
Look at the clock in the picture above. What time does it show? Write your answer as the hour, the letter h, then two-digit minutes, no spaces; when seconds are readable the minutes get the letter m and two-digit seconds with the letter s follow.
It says 4h32
